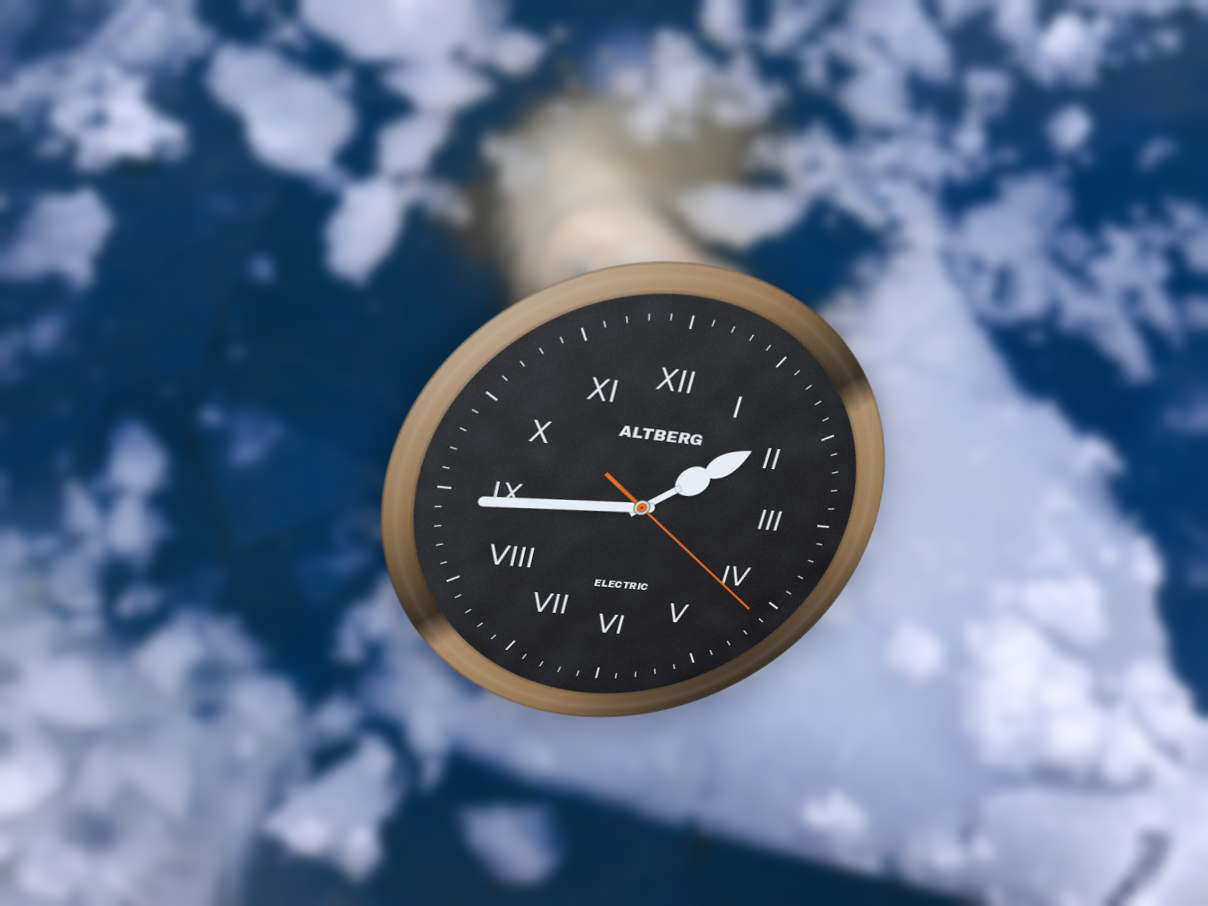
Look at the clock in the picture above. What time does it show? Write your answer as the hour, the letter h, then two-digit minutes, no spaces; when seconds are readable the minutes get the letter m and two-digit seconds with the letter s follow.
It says 1h44m21s
